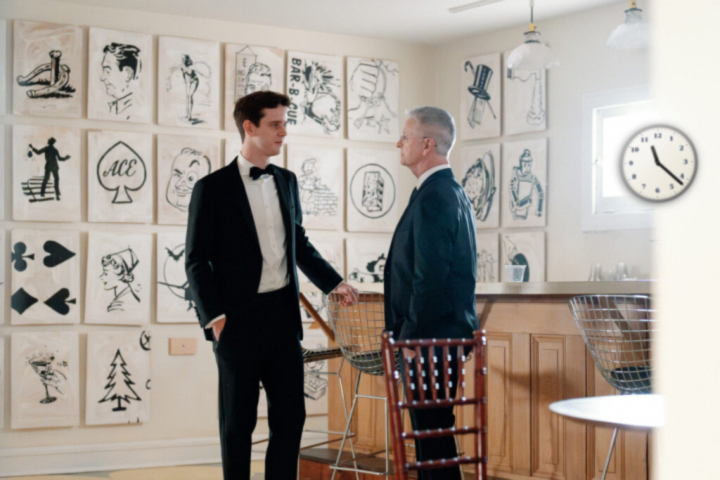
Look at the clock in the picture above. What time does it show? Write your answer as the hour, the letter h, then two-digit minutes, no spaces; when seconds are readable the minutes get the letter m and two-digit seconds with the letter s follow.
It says 11h22
